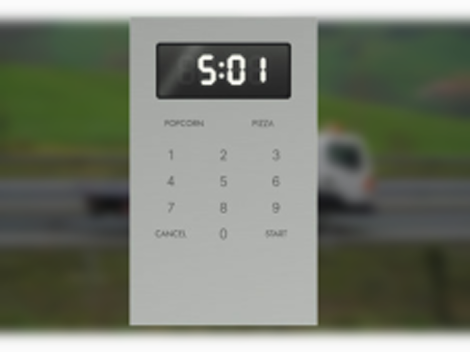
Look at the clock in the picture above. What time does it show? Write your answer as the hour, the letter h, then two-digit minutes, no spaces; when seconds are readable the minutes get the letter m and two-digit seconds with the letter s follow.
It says 5h01
